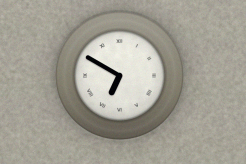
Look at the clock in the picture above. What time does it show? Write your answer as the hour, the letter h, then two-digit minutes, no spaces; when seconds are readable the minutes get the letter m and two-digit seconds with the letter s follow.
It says 6h50
